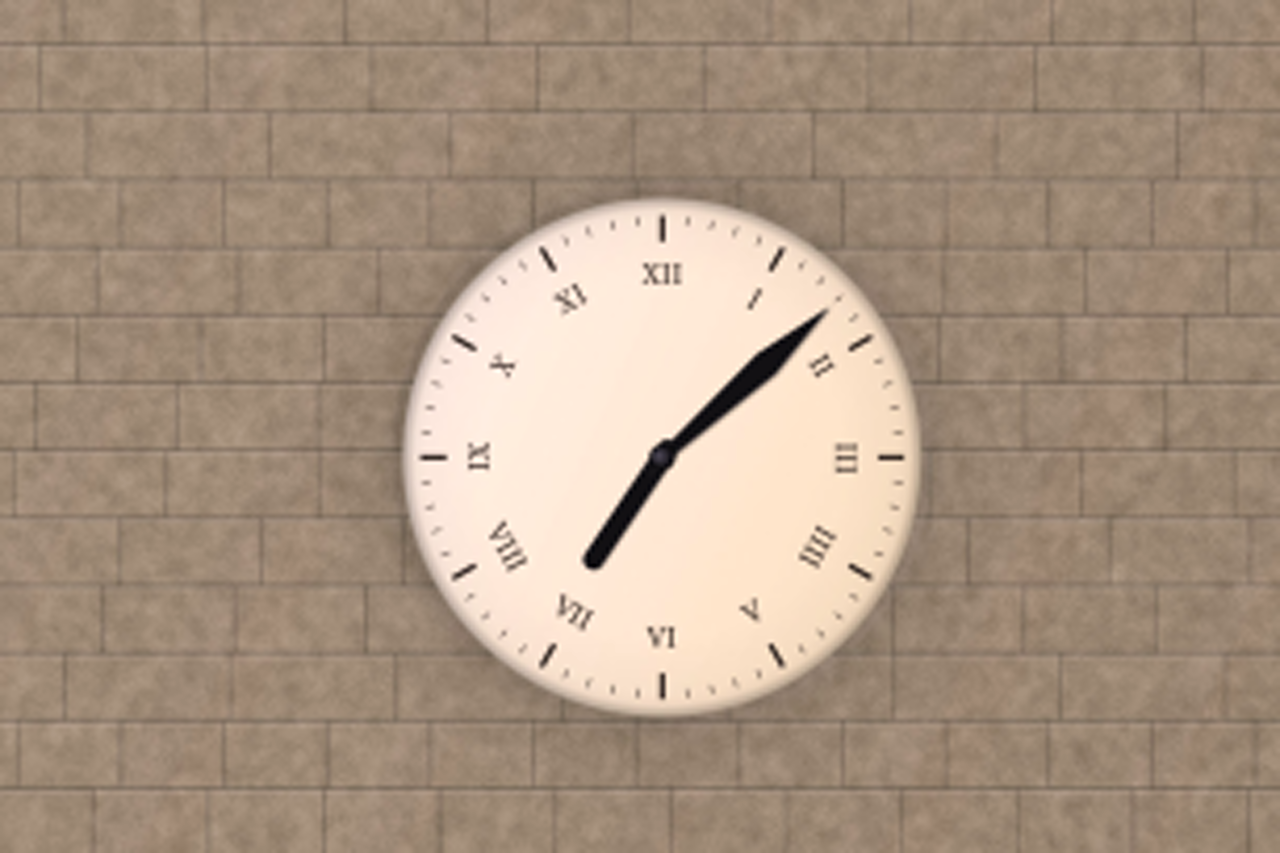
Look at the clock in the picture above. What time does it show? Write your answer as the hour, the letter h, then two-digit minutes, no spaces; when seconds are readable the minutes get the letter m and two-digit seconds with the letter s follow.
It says 7h08
